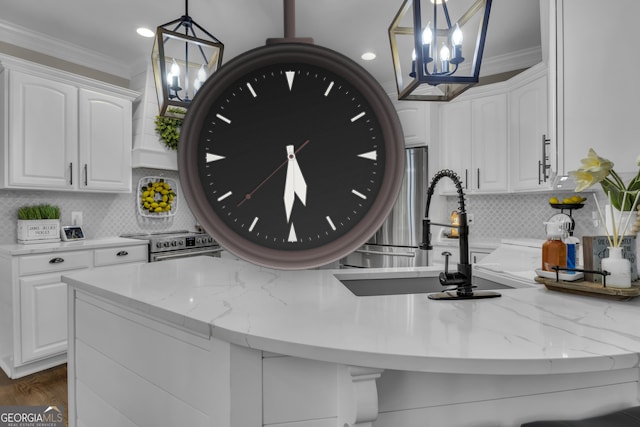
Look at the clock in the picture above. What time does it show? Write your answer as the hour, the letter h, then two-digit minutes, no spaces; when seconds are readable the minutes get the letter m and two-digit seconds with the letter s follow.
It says 5h30m38s
